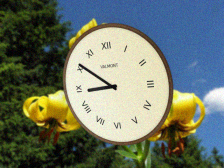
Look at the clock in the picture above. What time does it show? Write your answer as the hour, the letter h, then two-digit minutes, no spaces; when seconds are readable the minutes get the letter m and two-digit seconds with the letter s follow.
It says 8h51
